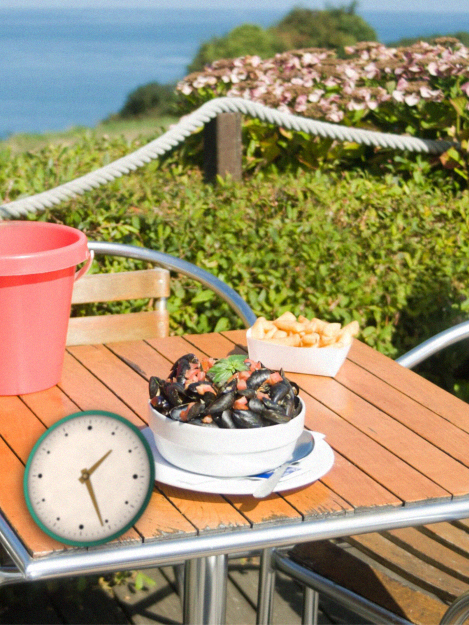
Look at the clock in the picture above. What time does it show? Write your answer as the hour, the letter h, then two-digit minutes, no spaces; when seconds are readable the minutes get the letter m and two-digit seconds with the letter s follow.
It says 1h26
